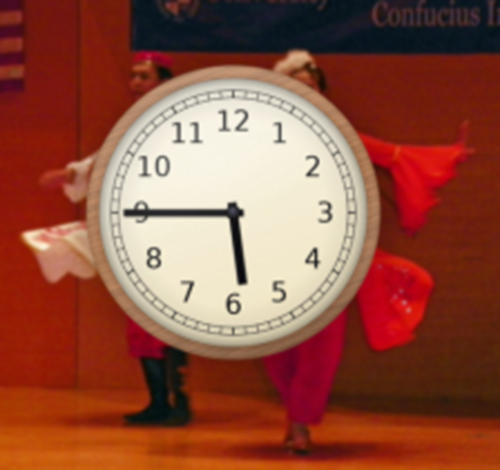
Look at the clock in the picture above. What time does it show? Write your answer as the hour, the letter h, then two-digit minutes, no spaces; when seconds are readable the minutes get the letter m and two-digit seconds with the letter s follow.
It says 5h45
